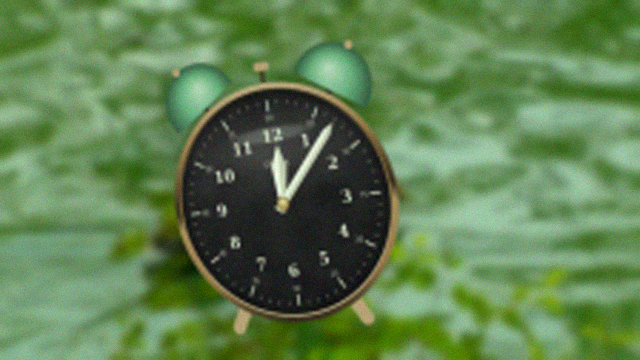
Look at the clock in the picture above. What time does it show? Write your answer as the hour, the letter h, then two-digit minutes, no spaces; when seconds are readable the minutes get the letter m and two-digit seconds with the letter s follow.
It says 12h07
